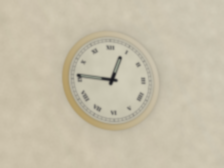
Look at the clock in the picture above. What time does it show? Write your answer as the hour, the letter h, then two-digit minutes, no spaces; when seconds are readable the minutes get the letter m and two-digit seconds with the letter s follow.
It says 12h46
